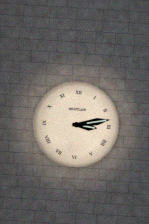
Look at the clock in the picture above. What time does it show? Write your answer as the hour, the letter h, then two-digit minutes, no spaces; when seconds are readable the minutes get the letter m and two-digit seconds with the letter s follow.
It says 3h13
